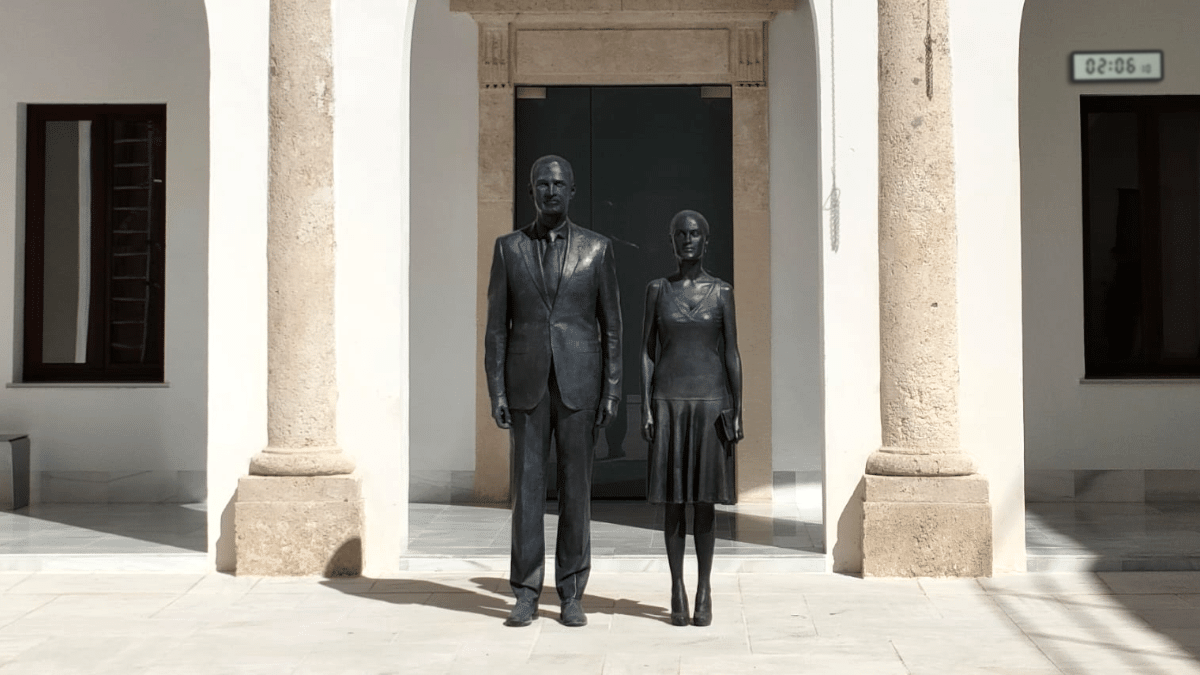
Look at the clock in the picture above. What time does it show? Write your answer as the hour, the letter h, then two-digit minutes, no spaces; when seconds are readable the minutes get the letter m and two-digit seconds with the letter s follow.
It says 2h06
